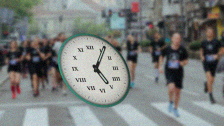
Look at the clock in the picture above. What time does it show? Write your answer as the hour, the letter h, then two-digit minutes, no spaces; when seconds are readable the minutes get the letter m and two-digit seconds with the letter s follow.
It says 5h06
